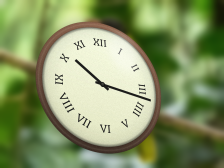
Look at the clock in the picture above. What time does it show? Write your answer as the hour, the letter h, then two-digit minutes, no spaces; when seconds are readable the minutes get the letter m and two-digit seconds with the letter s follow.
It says 10h17
